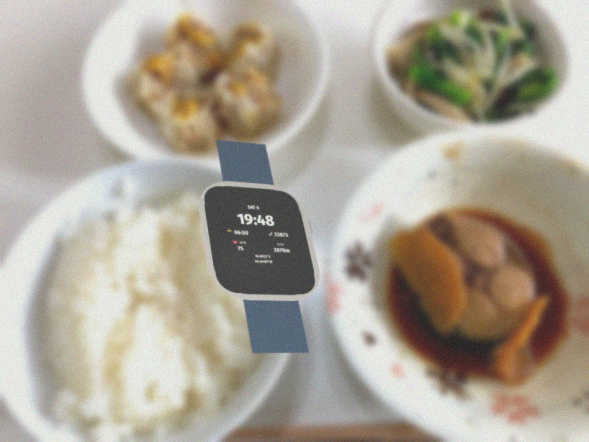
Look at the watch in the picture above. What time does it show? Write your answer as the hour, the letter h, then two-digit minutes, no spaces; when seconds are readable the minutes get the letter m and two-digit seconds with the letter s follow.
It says 19h48
